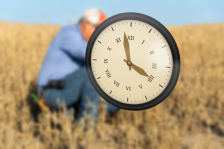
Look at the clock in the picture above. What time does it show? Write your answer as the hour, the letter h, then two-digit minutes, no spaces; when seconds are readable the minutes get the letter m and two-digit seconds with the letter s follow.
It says 3h58
